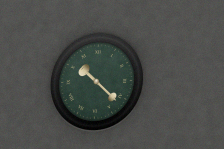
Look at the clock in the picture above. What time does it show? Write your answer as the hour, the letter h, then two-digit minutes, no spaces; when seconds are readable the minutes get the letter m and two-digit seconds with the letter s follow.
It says 10h22
